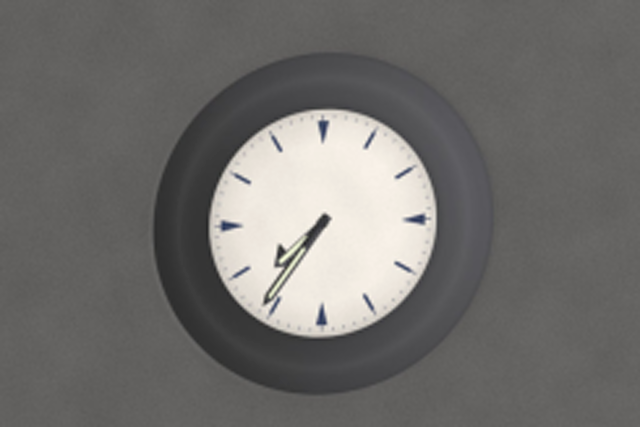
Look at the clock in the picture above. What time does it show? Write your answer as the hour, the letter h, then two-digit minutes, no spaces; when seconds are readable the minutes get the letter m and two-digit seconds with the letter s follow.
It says 7h36
